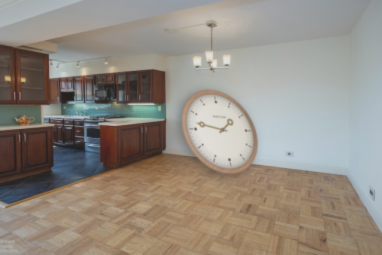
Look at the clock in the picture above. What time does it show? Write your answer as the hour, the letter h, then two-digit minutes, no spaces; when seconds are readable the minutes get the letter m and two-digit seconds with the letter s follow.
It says 1h47
